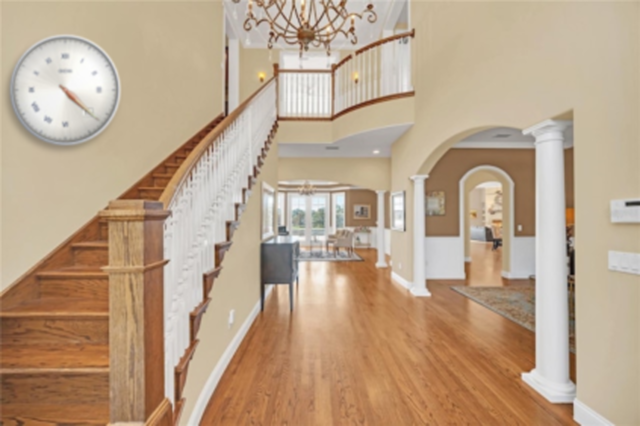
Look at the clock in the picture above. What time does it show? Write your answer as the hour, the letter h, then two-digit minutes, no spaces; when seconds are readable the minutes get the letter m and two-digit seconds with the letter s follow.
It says 4h22
